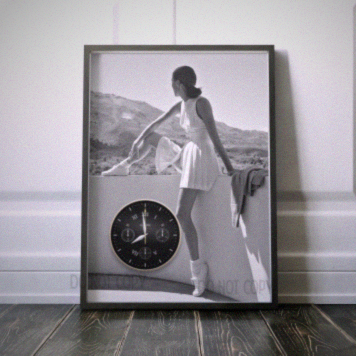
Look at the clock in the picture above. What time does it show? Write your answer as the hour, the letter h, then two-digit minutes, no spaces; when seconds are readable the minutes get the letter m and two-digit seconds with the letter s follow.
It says 7h59
